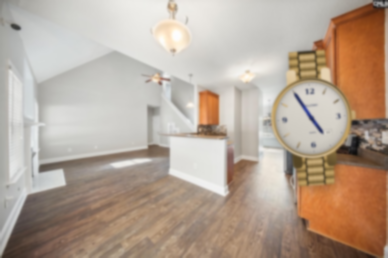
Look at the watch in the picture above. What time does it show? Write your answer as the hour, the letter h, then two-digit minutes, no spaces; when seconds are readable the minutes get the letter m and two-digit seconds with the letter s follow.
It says 4h55
